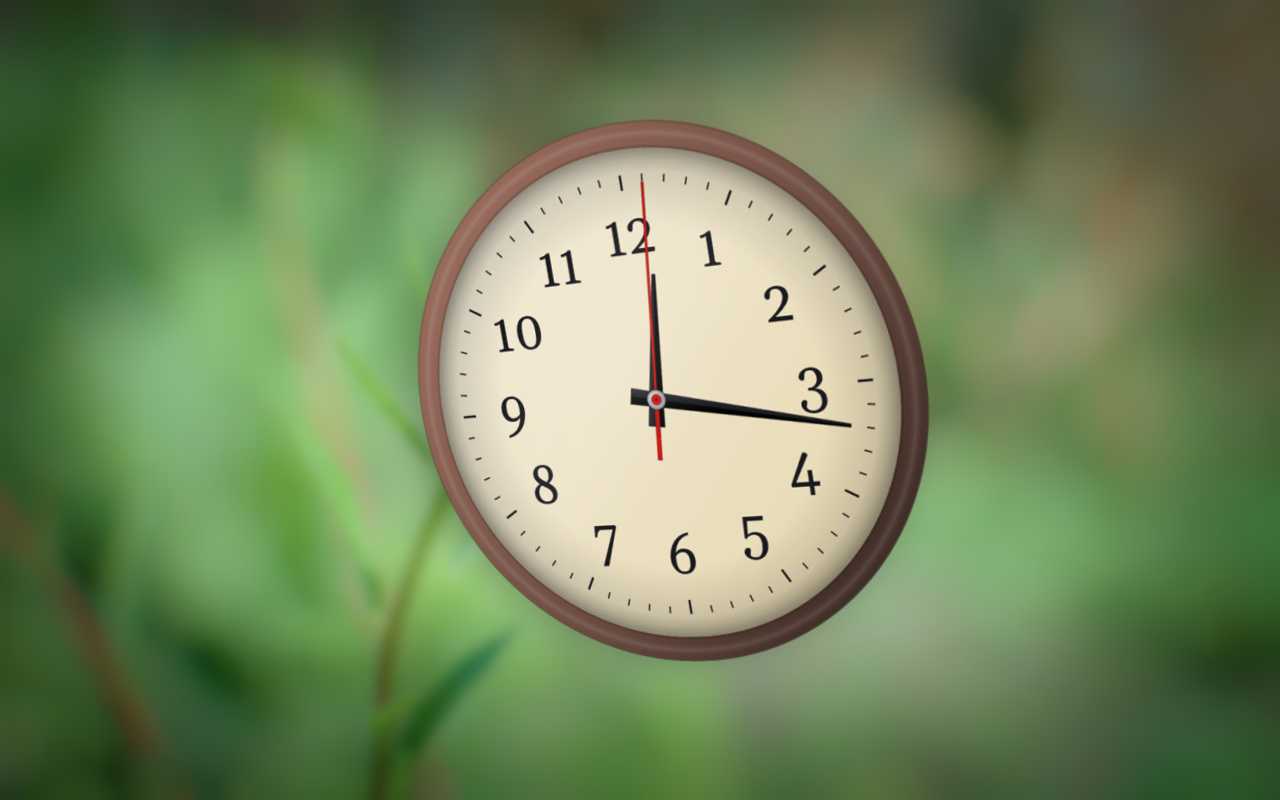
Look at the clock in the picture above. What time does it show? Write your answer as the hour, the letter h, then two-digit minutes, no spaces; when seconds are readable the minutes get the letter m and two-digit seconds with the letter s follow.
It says 12h17m01s
